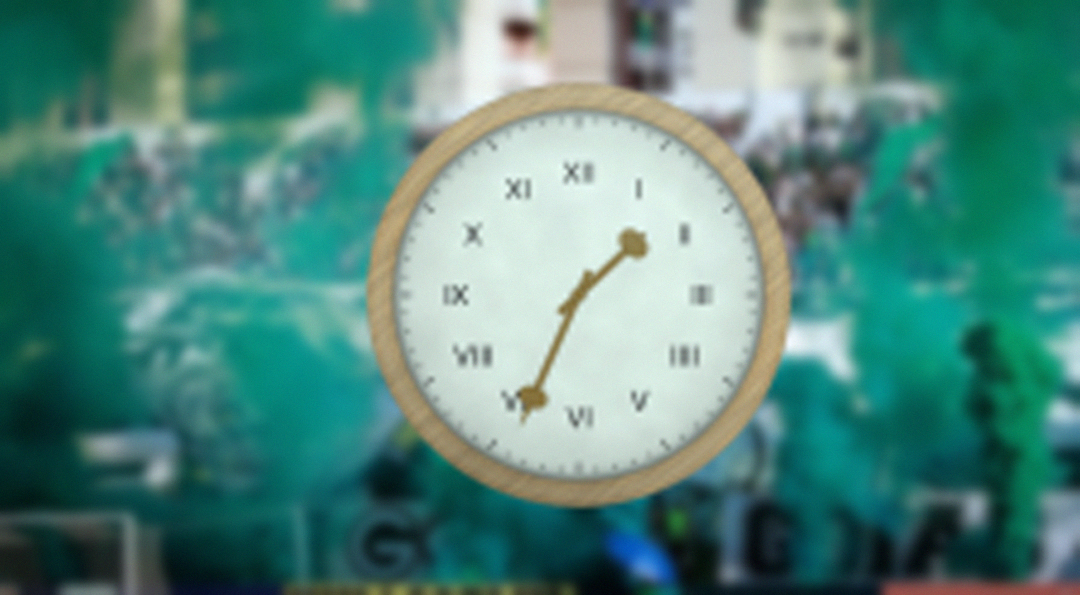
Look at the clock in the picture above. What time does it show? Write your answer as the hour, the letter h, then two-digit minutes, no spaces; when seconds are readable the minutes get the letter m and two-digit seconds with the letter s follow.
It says 1h34
